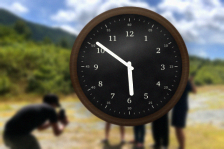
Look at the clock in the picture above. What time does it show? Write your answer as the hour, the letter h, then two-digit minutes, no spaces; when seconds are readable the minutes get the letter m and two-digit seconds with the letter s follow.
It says 5h51
